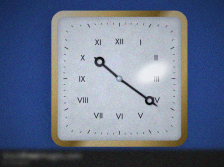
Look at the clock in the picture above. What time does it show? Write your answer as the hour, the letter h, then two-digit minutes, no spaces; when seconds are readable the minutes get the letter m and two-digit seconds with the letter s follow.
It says 10h21
